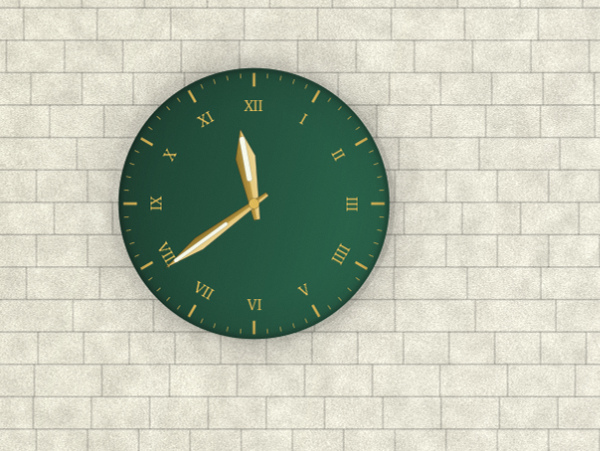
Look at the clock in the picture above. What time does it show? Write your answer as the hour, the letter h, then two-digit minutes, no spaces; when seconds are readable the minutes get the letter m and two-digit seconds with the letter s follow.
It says 11h39
